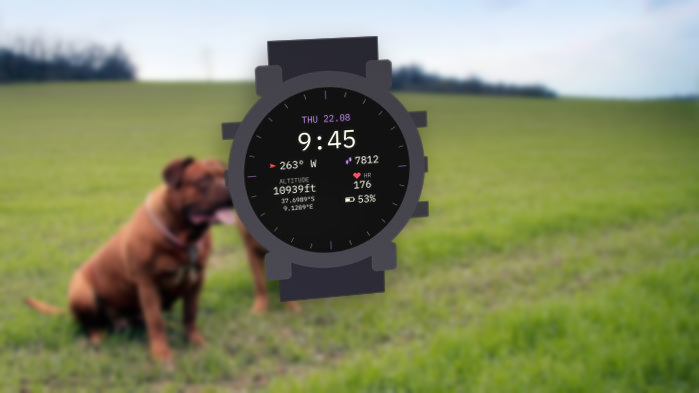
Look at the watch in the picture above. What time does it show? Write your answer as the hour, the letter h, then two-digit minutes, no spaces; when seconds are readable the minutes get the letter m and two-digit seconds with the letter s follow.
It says 9h45
